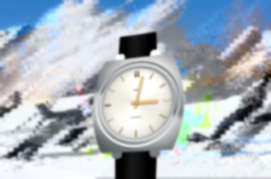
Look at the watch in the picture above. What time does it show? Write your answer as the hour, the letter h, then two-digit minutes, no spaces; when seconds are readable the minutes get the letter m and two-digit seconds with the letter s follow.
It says 3h02
